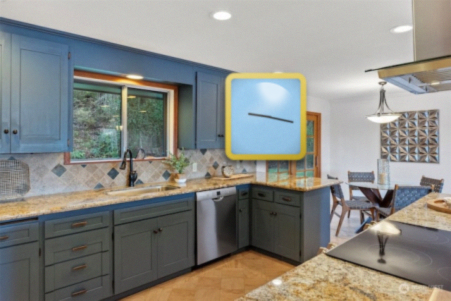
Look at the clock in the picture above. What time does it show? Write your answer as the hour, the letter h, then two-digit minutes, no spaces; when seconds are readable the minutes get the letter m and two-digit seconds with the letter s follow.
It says 9h17
